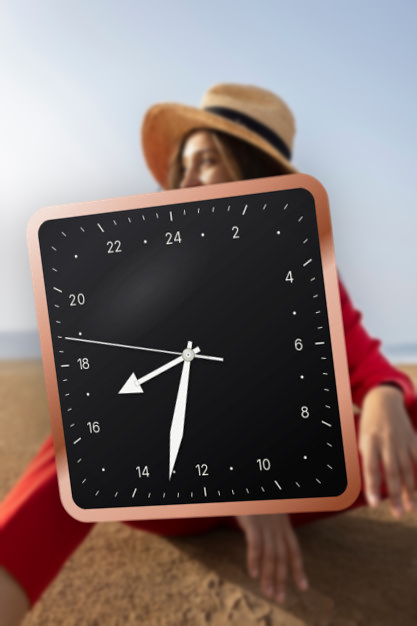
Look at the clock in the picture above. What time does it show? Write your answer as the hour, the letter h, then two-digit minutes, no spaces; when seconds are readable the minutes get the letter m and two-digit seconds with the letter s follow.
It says 16h32m47s
